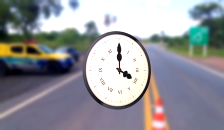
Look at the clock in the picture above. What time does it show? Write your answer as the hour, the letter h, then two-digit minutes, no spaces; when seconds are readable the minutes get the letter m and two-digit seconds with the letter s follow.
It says 4h00
